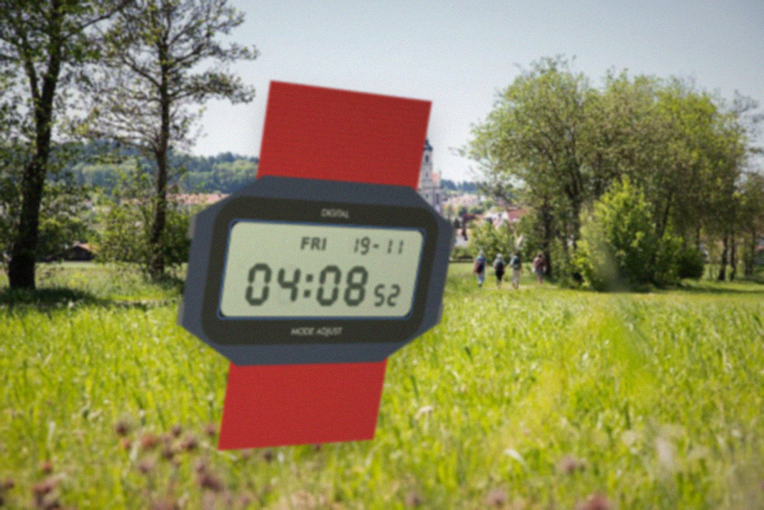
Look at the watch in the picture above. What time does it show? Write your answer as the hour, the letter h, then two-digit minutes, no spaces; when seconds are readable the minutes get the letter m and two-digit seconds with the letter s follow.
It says 4h08m52s
